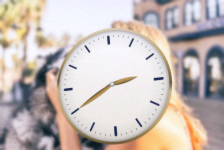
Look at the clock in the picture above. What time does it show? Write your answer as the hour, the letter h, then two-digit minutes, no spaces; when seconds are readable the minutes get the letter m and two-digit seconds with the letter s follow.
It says 2h40
